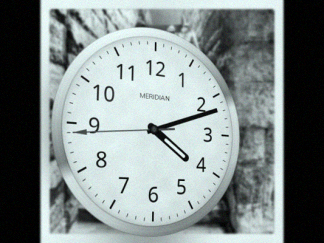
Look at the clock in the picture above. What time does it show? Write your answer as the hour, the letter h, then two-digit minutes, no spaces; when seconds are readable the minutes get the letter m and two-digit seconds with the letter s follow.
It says 4h11m44s
